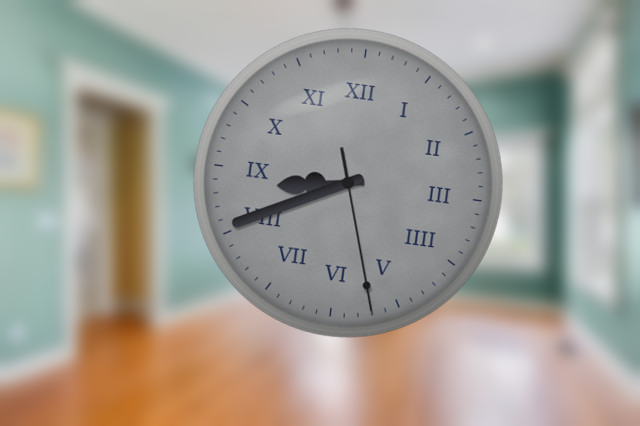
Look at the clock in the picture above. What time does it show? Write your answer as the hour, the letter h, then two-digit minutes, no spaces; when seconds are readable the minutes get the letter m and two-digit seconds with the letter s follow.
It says 8h40m27s
